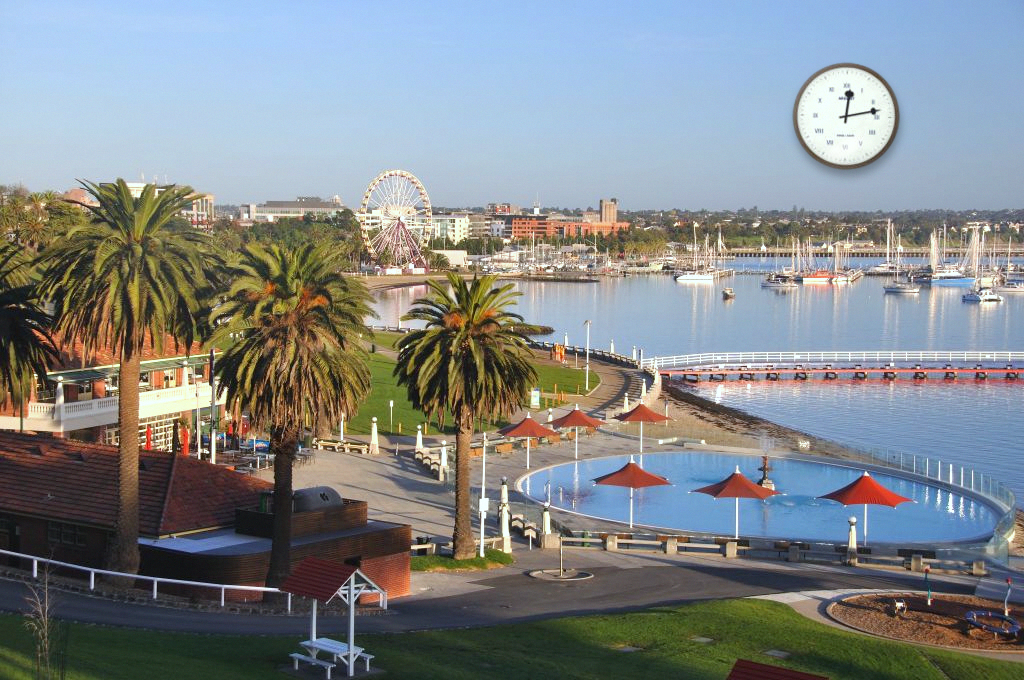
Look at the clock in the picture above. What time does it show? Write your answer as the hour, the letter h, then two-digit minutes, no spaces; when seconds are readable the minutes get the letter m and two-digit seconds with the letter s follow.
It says 12h13
